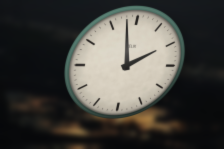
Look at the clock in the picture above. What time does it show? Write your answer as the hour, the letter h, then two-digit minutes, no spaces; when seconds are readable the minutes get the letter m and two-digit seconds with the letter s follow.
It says 1h58
